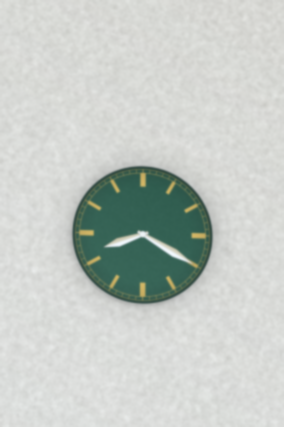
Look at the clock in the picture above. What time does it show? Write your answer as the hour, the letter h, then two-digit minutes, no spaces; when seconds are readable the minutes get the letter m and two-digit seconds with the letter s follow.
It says 8h20
